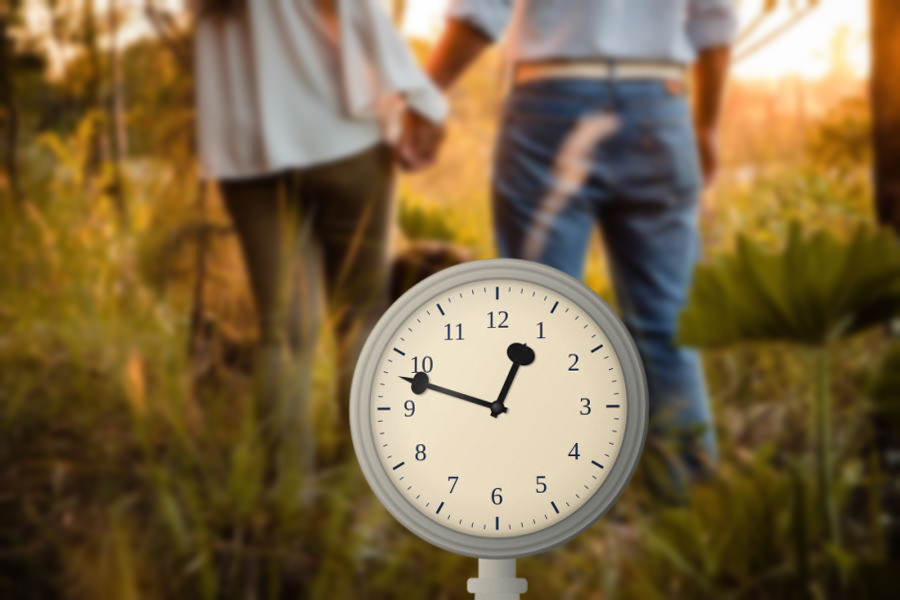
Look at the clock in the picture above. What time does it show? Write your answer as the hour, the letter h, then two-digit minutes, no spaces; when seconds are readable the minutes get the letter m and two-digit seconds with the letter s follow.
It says 12h48
